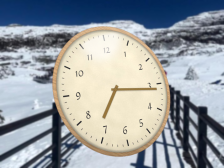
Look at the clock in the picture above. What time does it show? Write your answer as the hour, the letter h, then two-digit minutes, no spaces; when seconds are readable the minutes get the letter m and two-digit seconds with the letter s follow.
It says 7h16
